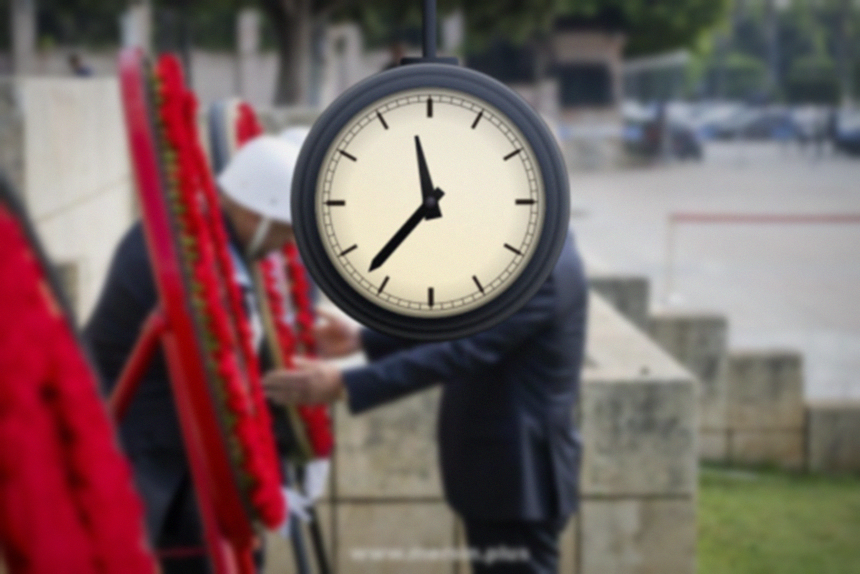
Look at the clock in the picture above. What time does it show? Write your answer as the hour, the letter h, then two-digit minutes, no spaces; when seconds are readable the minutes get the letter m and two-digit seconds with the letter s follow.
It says 11h37
